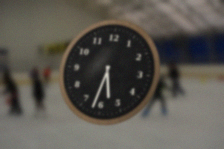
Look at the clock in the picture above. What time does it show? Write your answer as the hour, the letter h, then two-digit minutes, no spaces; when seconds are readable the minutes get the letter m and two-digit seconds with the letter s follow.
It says 5h32
